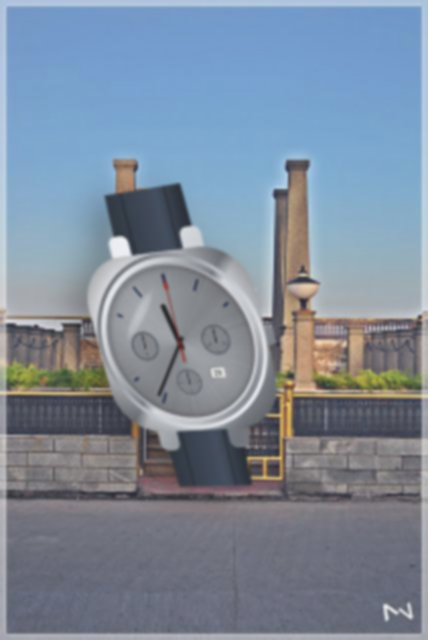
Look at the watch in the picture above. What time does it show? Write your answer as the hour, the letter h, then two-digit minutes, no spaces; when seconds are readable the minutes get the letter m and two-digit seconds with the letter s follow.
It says 11h36
